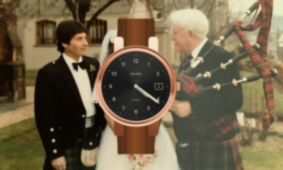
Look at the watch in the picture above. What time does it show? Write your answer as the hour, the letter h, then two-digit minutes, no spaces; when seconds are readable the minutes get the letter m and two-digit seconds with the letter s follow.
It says 4h21
